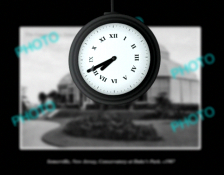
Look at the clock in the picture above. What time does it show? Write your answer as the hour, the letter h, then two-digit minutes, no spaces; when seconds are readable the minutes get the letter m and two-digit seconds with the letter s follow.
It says 7h41
